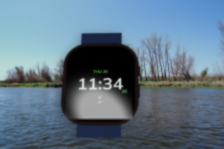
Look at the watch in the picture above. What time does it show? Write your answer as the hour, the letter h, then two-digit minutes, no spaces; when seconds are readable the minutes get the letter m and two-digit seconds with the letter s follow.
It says 11h34
